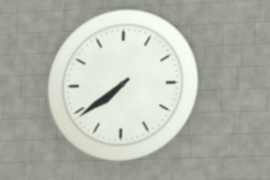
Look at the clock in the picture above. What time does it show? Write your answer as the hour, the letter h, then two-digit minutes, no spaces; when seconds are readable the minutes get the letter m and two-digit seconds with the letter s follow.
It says 7h39
